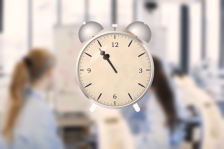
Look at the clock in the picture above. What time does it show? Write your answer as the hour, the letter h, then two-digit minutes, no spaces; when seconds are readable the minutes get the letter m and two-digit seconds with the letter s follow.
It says 10h54
